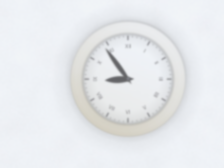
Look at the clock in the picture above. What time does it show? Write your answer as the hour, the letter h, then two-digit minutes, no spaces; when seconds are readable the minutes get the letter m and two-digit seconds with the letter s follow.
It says 8h54
